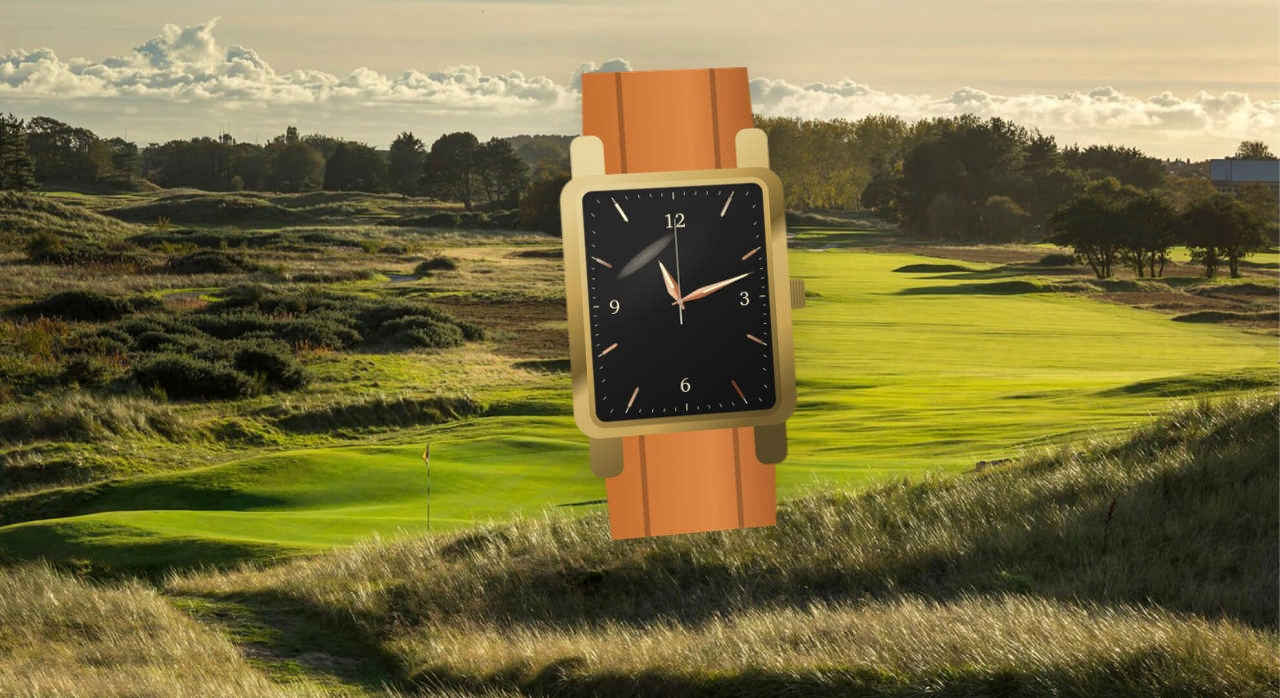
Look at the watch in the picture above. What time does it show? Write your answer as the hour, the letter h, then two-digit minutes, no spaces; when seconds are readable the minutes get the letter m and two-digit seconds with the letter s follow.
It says 11h12m00s
